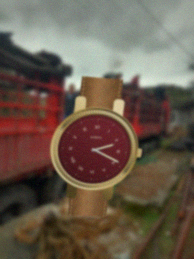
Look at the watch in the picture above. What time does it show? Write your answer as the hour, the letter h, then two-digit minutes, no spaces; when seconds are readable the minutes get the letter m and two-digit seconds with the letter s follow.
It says 2h19
